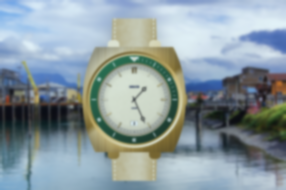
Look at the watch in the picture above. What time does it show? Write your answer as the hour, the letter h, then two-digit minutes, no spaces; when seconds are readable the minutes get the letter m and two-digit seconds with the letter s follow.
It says 1h26
